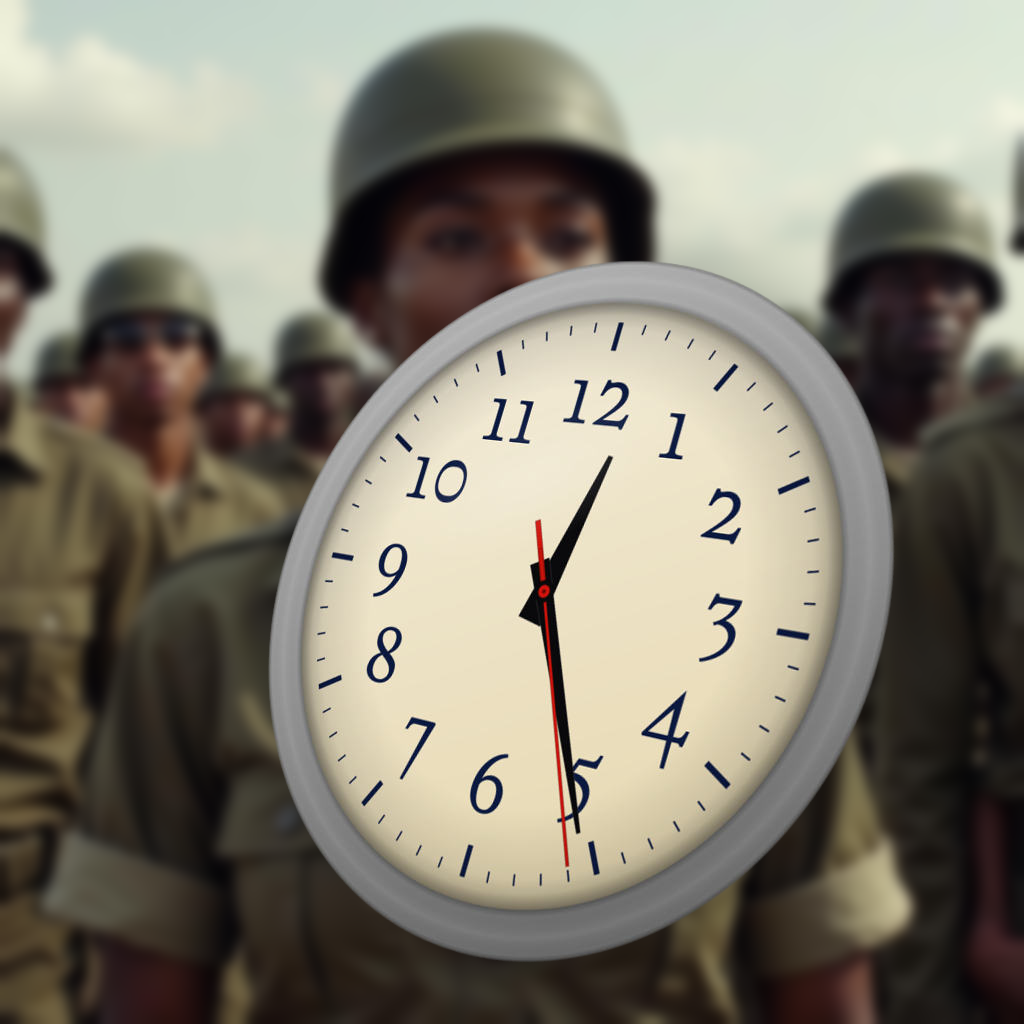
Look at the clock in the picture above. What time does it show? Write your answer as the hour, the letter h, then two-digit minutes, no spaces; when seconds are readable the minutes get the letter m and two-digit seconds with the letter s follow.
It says 12h25m26s
